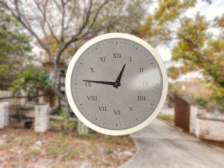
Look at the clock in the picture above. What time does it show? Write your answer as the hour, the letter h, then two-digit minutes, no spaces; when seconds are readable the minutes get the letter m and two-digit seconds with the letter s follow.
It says 12h46
